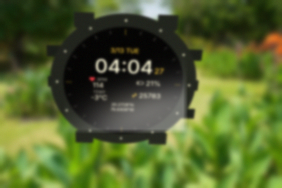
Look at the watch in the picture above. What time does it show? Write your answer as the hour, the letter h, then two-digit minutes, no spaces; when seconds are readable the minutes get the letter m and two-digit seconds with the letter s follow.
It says 4h04
